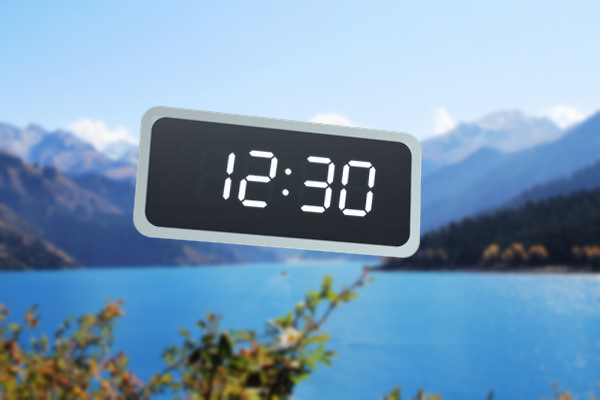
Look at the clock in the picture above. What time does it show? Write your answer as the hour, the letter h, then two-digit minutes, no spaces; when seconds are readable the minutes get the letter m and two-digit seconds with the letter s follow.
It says 12h30
